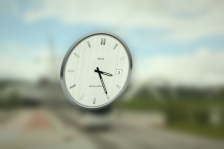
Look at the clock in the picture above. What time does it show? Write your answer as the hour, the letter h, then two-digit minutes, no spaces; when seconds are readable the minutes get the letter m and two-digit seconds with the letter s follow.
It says 3h25
